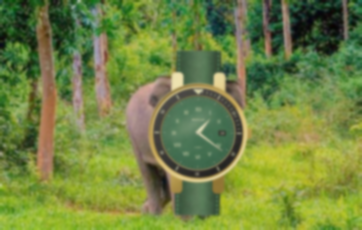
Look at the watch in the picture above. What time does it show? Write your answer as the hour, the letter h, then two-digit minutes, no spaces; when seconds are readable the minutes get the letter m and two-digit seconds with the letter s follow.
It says 1h21
